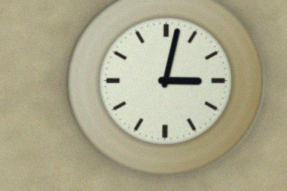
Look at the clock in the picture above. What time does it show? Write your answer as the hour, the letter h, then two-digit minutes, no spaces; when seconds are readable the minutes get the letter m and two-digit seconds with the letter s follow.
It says 3h02
